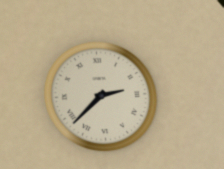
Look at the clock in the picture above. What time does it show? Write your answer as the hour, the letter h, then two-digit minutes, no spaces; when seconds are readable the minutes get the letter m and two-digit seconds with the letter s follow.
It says 2h38
